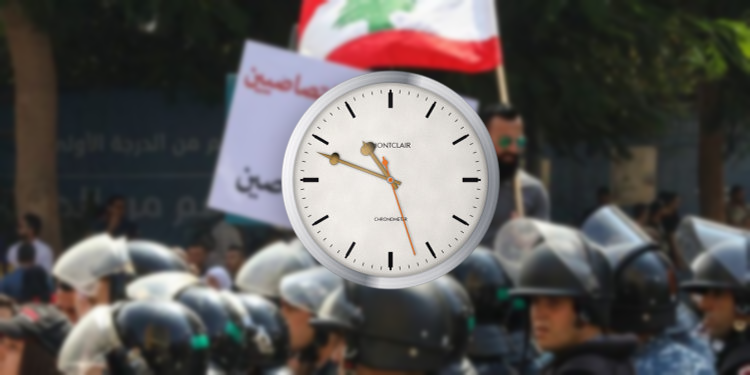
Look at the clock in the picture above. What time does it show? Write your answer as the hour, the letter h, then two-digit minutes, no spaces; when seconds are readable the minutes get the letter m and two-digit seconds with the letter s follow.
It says 10h48m27s
